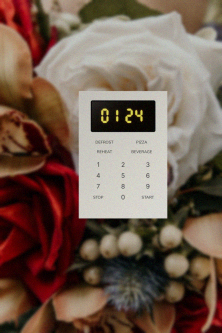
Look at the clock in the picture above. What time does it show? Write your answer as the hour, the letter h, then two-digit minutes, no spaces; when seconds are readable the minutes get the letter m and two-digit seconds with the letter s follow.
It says 1h24
